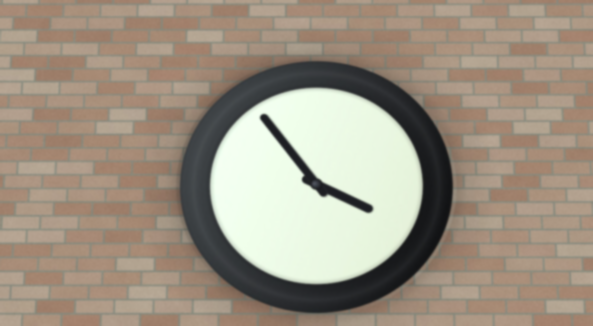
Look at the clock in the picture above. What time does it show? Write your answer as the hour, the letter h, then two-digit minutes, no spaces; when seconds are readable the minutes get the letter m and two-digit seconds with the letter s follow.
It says 3h54
